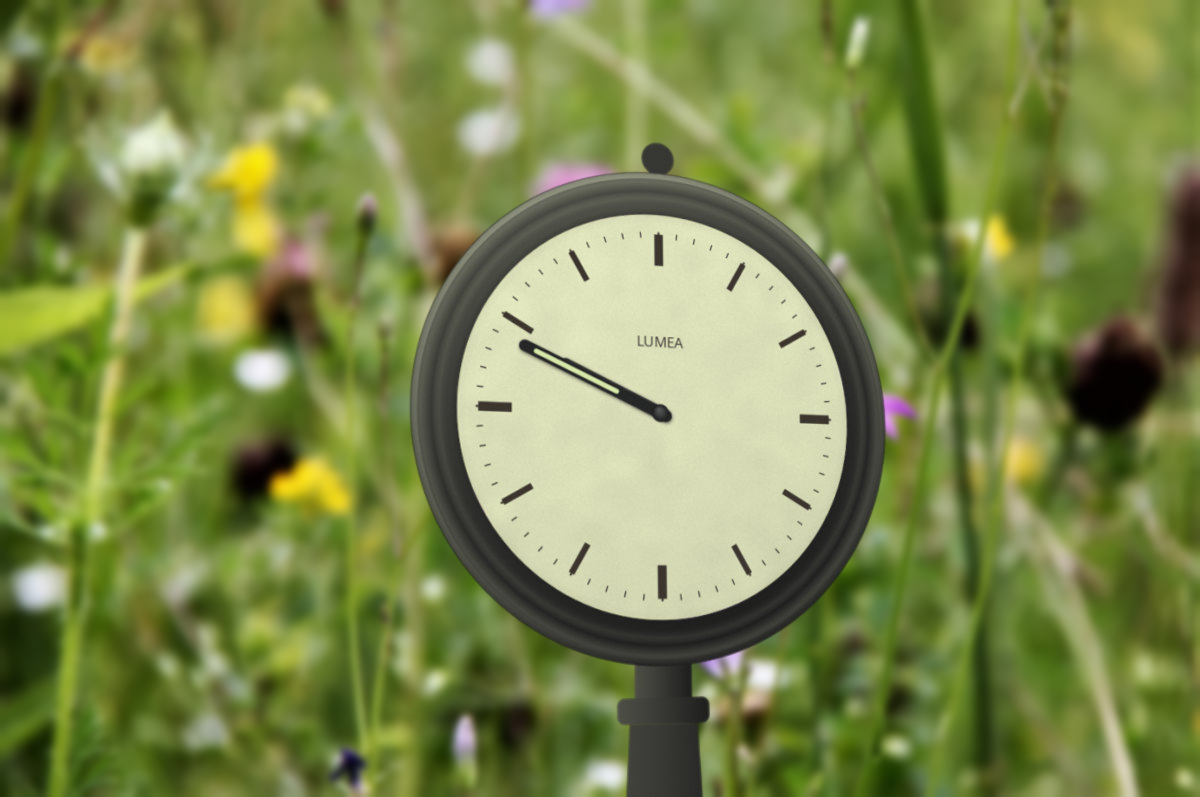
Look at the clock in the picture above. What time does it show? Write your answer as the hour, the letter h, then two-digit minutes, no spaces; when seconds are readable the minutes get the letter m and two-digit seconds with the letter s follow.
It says 9h49
